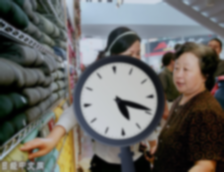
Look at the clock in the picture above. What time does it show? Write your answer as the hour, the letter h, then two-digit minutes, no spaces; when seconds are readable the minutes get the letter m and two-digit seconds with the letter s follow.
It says 5h19
